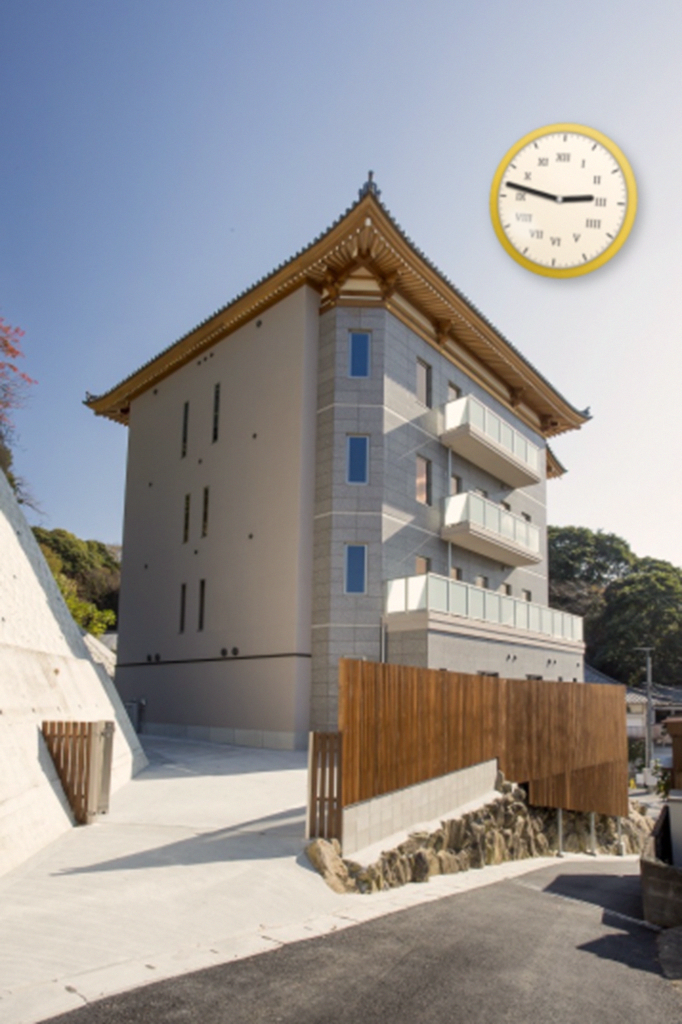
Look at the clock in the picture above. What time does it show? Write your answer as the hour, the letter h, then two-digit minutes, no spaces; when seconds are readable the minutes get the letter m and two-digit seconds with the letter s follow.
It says 2h47
